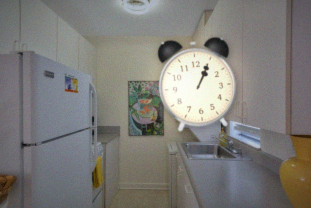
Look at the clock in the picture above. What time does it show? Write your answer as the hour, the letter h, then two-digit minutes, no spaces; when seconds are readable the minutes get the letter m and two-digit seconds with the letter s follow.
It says 1h05
